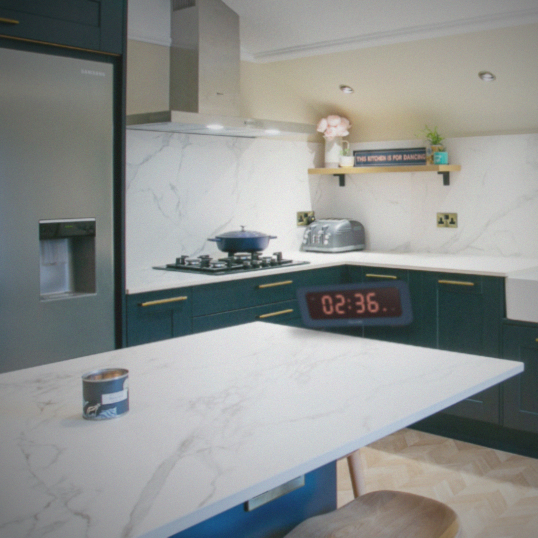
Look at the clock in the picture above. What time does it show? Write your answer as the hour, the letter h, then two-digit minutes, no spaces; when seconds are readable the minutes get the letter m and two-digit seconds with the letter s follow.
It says 2h36
